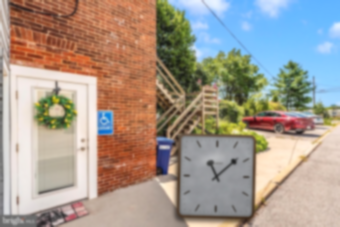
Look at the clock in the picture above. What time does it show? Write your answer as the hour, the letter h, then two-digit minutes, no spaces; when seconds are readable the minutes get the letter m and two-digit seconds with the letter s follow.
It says 11h08
